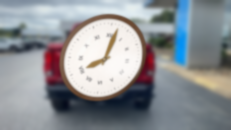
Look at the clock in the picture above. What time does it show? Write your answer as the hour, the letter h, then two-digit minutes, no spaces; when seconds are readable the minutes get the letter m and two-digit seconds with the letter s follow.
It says 8h02
